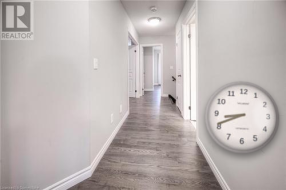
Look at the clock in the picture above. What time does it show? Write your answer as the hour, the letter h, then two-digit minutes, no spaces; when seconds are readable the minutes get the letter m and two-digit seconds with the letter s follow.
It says 8h41
